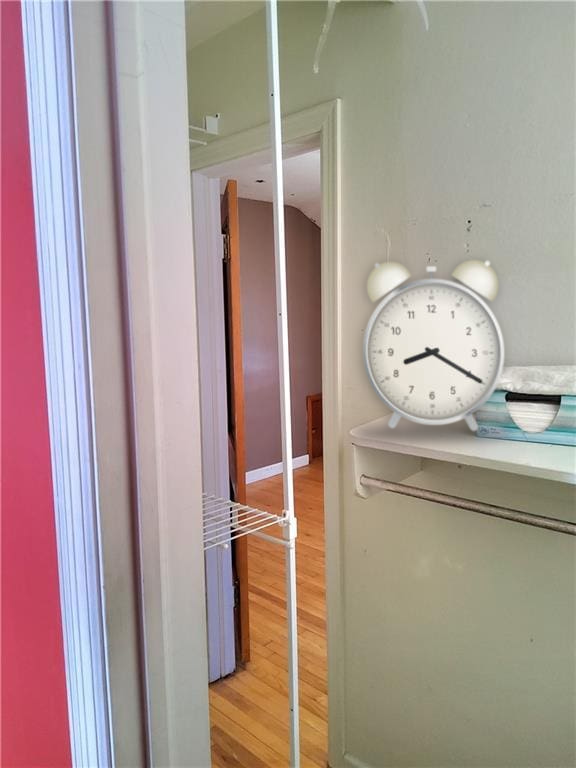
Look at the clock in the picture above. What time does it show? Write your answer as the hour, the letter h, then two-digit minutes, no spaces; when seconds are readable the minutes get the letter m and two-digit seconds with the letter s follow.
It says 8h20
